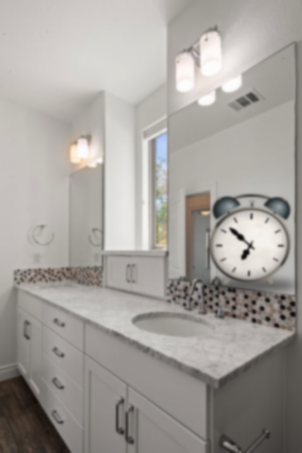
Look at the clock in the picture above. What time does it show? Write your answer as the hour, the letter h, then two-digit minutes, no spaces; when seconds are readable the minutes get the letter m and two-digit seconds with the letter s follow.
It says 6h52
